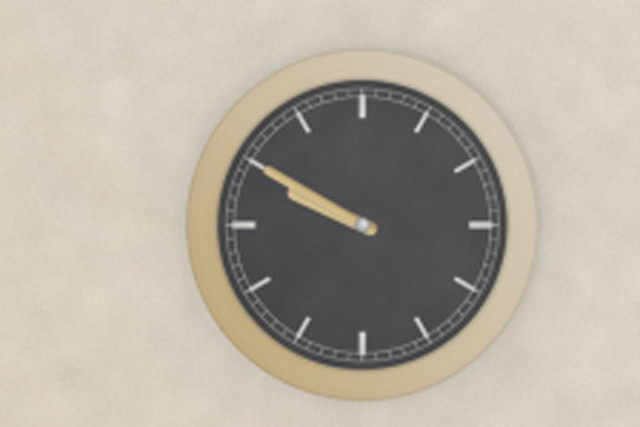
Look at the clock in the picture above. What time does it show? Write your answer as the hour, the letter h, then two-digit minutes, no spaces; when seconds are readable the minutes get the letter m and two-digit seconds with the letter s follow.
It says 9h50
